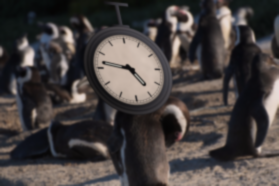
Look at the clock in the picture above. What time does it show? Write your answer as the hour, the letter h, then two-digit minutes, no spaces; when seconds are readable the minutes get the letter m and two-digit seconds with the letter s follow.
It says 4h47
